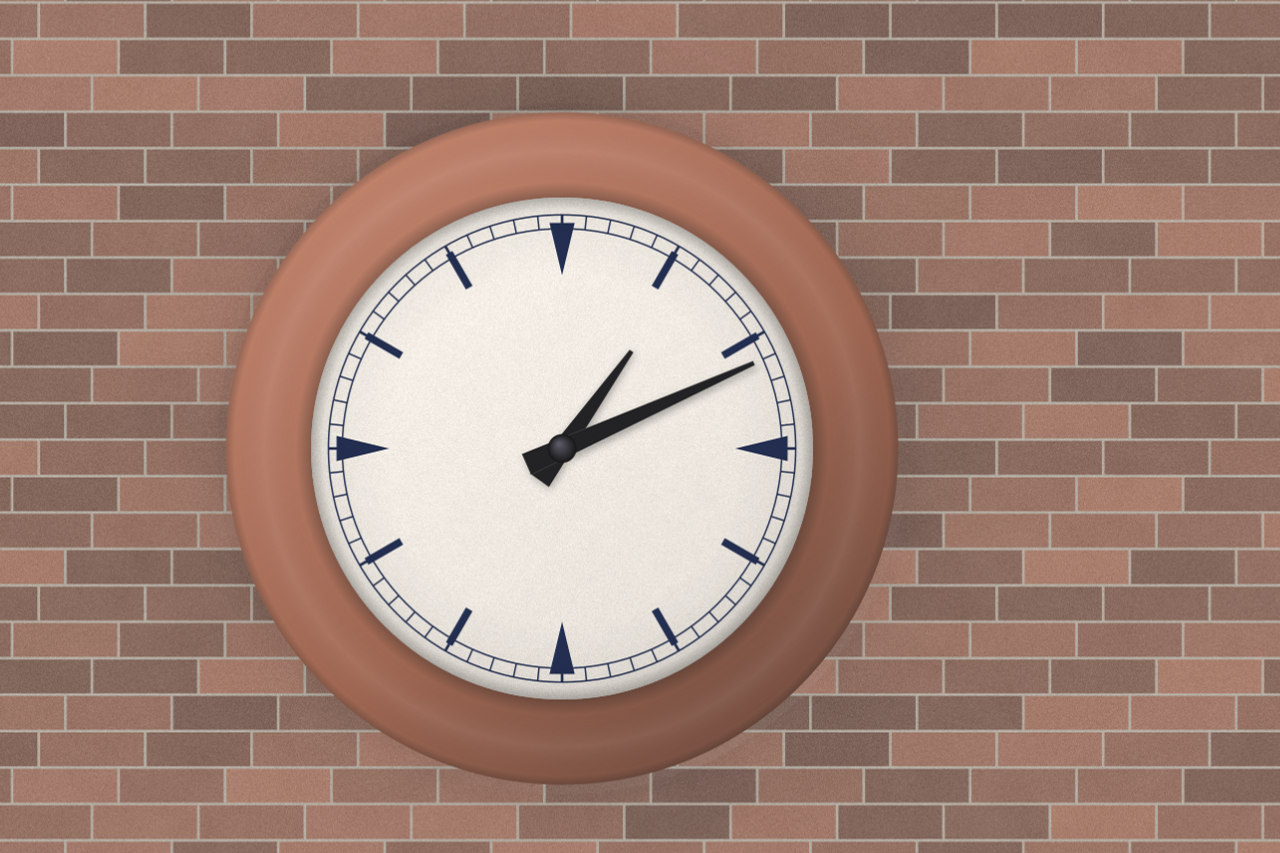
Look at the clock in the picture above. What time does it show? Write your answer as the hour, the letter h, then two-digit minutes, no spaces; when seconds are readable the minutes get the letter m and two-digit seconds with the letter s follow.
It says 1h11
